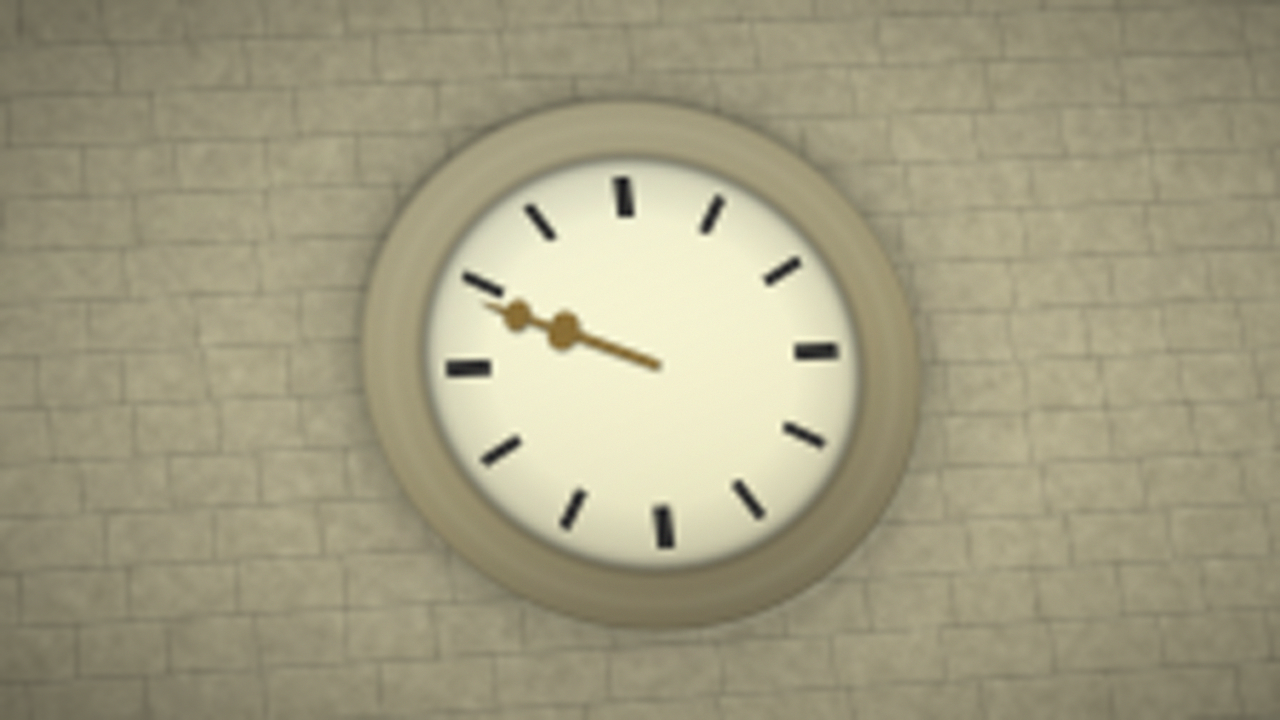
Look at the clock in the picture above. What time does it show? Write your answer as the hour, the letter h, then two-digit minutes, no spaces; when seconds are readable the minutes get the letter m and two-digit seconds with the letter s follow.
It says 9h49
